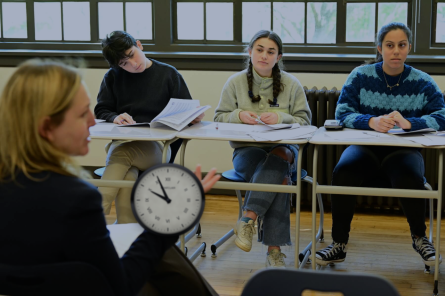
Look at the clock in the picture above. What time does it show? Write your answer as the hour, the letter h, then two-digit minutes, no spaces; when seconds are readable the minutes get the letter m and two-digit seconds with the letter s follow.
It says 9h56
